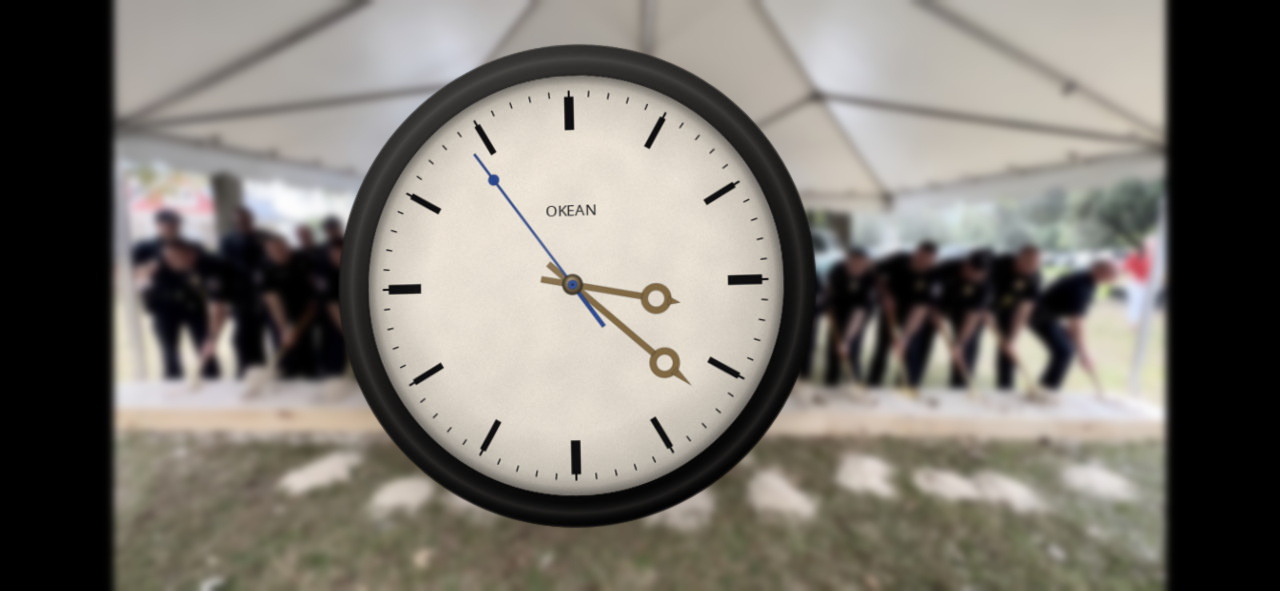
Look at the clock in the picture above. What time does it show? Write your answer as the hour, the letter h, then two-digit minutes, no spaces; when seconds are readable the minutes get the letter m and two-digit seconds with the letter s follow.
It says 3h21m54s
